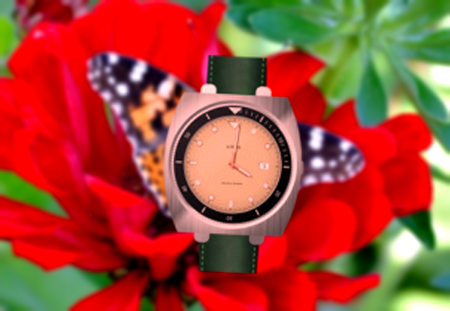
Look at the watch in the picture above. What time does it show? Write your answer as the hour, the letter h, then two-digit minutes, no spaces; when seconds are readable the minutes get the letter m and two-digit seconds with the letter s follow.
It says 4h01
